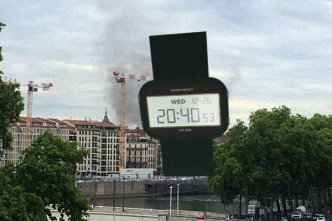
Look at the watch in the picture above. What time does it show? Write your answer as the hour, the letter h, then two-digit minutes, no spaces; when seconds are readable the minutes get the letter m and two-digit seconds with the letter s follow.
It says 20h40m53s
